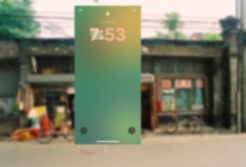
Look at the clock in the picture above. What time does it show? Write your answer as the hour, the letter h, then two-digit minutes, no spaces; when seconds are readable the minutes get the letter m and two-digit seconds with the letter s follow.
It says 7h53
